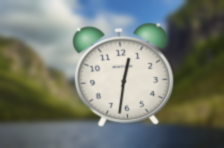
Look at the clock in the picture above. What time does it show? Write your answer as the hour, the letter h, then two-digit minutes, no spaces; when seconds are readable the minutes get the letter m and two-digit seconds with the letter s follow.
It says 12h32
